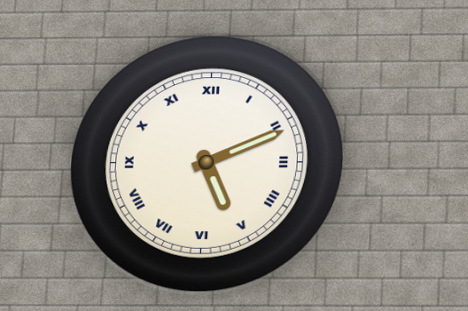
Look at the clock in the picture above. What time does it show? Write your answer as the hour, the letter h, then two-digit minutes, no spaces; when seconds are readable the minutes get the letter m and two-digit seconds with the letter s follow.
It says 5h11
